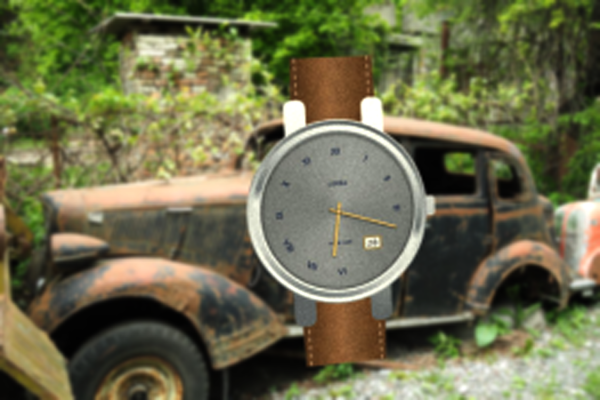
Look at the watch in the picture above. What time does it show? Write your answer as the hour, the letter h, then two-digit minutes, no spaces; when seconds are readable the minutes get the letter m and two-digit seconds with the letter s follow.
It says 6h18
